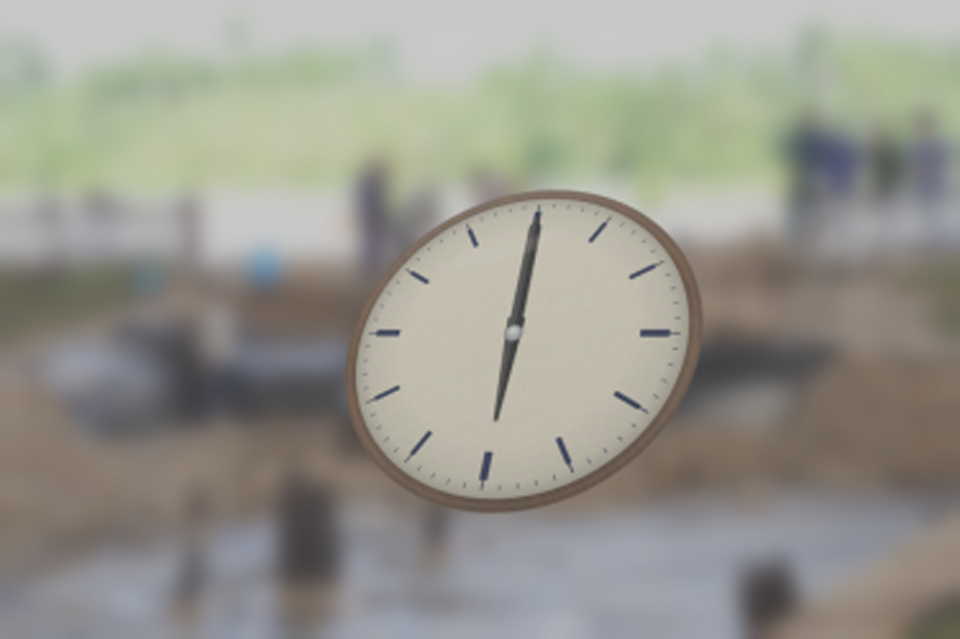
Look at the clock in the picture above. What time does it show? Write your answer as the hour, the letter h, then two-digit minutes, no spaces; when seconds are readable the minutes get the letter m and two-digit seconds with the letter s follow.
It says 6h00
